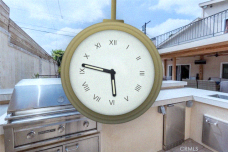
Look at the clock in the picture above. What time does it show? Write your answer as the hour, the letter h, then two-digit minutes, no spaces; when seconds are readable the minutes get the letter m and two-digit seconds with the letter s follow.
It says 5h47
